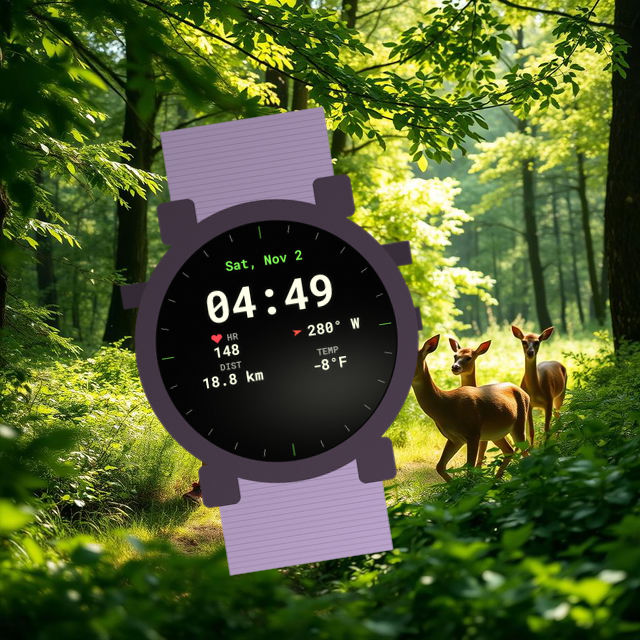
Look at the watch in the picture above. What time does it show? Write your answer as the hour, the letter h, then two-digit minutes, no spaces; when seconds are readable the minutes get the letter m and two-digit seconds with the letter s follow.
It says 4h49
